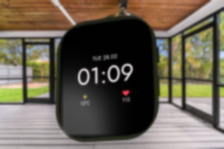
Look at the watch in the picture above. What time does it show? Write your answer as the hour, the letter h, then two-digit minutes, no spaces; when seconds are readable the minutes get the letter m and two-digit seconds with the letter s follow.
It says 1h09
